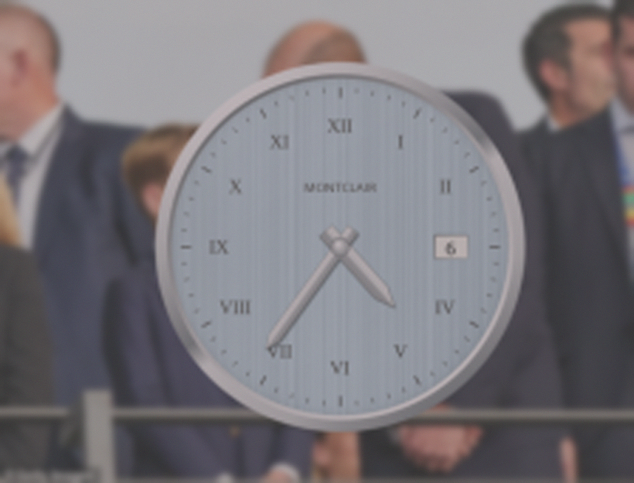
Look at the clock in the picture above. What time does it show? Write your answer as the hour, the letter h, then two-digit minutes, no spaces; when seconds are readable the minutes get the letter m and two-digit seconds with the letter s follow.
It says 4h36
